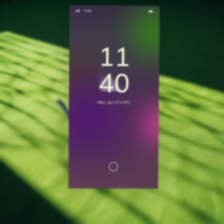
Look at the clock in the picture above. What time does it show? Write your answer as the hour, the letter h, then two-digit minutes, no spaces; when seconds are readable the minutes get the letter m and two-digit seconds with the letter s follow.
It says 11h40
